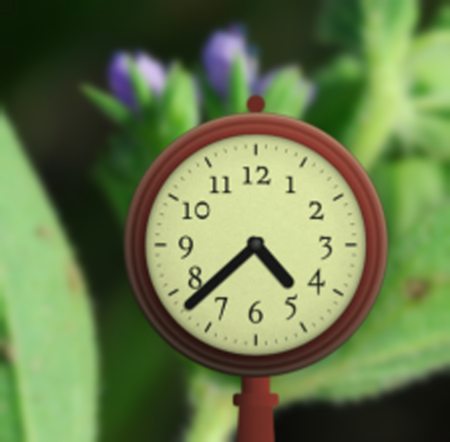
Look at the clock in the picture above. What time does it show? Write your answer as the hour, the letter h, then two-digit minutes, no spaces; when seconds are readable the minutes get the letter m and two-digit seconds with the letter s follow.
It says 4h38
